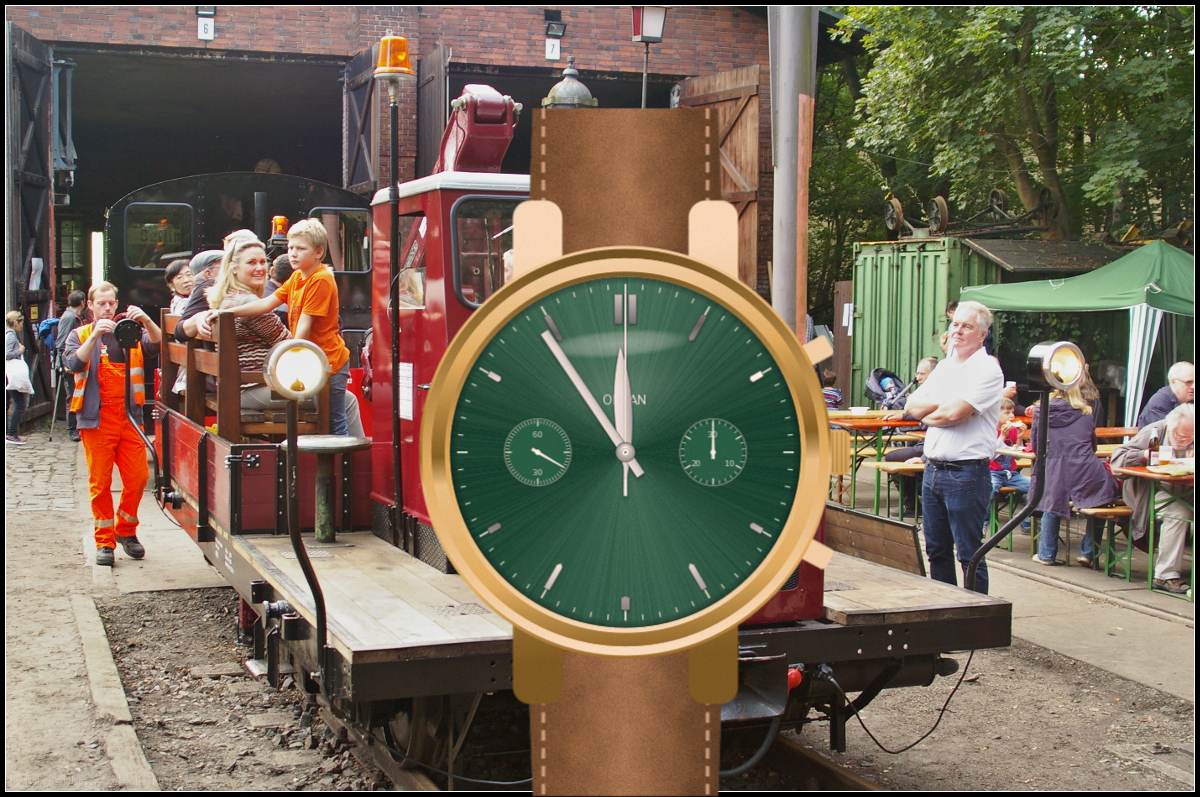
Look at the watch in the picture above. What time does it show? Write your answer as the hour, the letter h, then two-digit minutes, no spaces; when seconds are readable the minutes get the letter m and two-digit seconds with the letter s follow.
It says 11h54m20s
